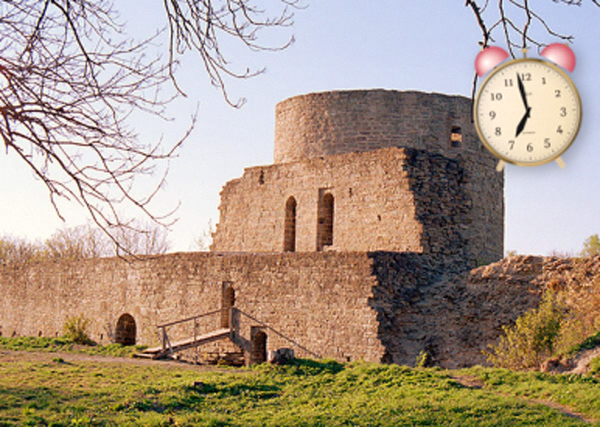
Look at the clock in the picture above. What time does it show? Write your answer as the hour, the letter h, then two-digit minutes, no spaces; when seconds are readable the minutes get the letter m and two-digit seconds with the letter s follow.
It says 6h58
